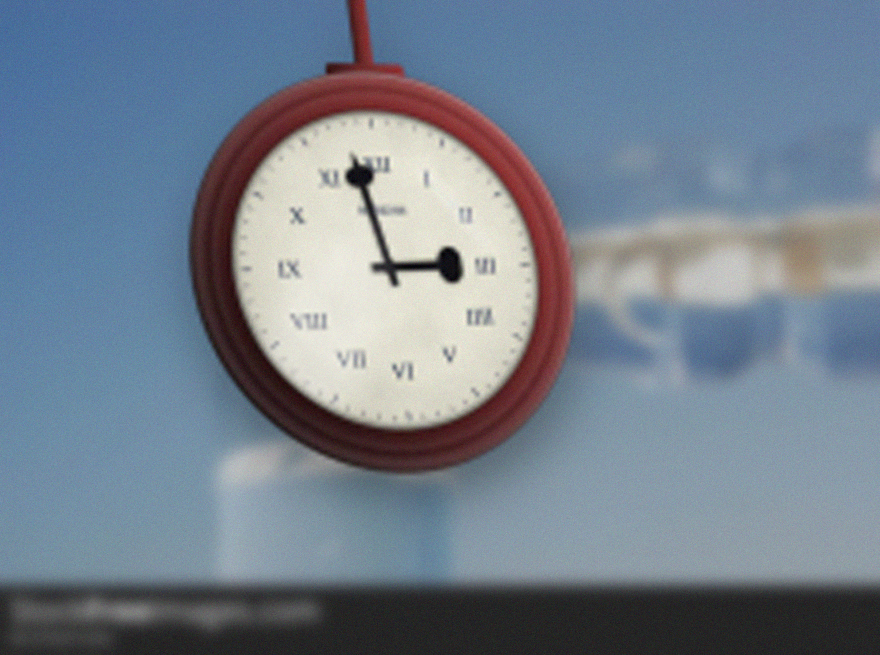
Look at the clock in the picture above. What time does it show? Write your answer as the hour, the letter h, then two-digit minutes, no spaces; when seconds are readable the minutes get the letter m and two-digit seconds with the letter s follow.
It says 2h58
